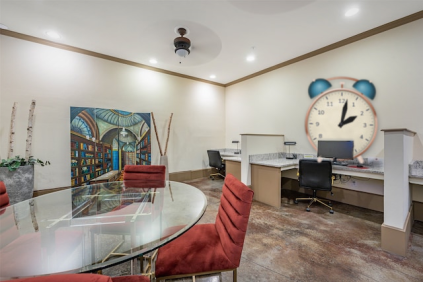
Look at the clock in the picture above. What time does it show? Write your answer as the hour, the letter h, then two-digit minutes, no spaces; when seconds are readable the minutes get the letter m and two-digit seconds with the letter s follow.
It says 2h02
